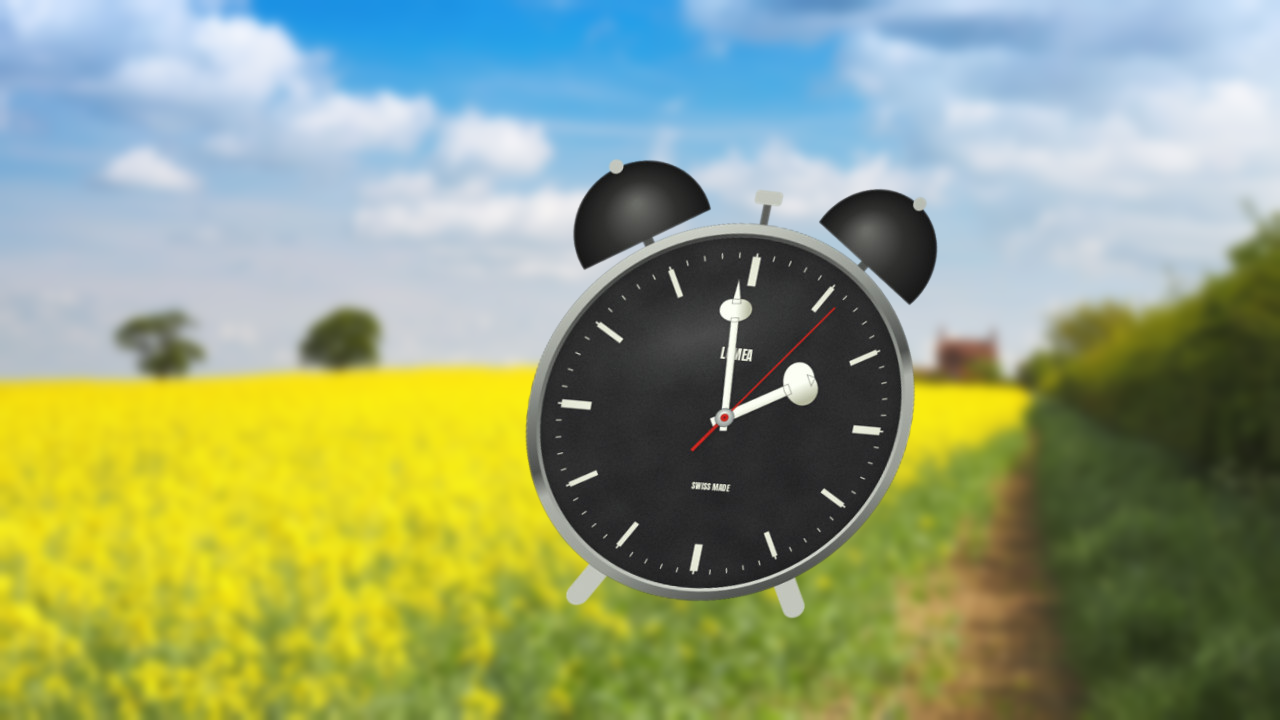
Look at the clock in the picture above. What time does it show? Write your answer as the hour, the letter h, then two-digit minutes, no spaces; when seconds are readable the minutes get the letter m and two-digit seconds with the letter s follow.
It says 1h59m06s
